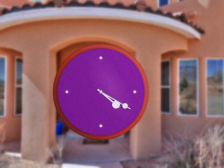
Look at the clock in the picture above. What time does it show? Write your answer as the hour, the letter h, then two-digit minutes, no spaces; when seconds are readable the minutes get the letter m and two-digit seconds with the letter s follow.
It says 4h20
